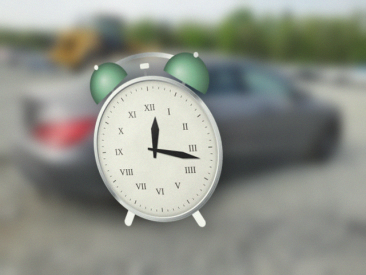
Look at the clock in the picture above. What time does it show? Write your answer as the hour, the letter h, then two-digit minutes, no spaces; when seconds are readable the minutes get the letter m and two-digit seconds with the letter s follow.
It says 12h17
